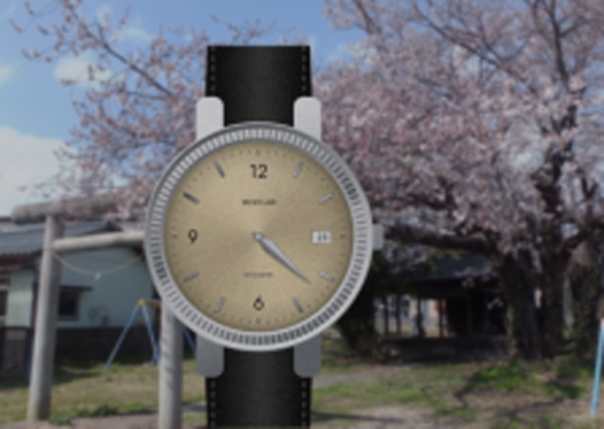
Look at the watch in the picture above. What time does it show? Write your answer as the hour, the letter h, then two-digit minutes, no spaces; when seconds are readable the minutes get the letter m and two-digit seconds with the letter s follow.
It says 4h22
